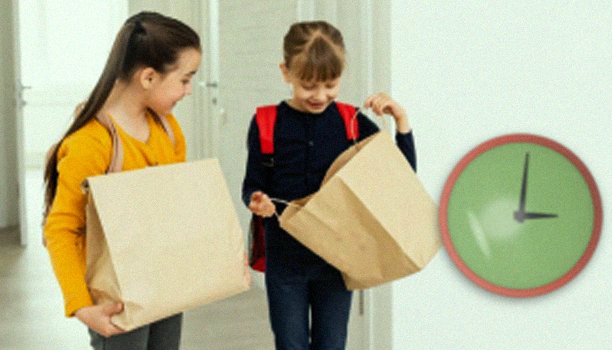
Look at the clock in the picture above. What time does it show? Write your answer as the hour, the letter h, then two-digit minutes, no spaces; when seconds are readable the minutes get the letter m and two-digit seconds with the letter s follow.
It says 3h01
